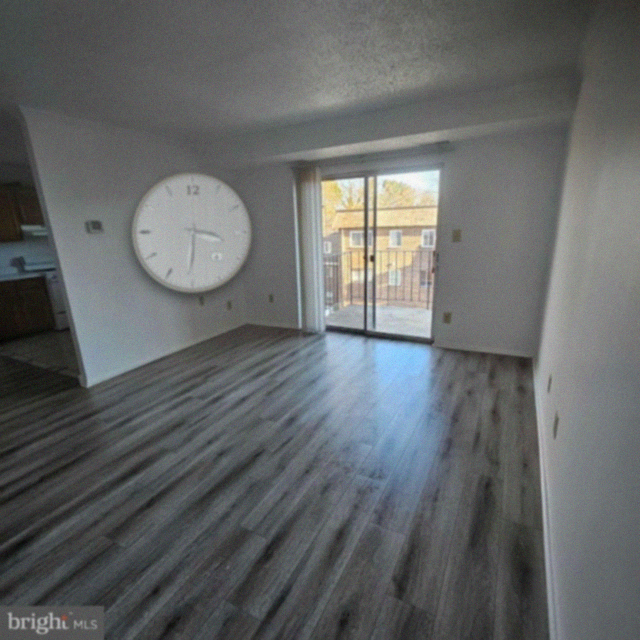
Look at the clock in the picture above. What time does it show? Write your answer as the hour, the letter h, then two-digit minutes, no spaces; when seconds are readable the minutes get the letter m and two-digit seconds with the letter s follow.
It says 3h31
